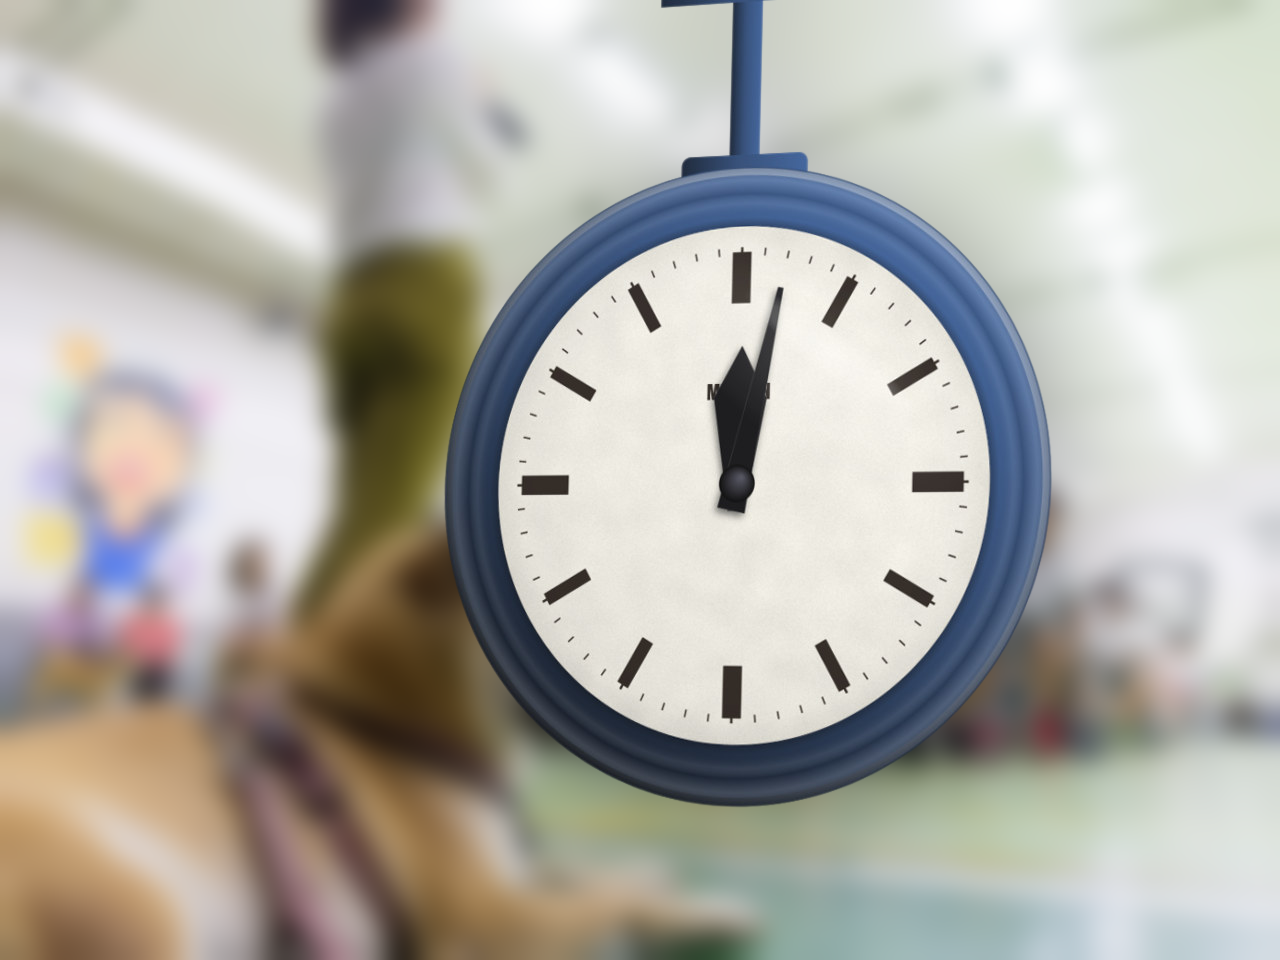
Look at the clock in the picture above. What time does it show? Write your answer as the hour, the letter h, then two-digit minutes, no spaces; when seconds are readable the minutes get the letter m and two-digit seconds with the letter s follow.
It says 12h02
